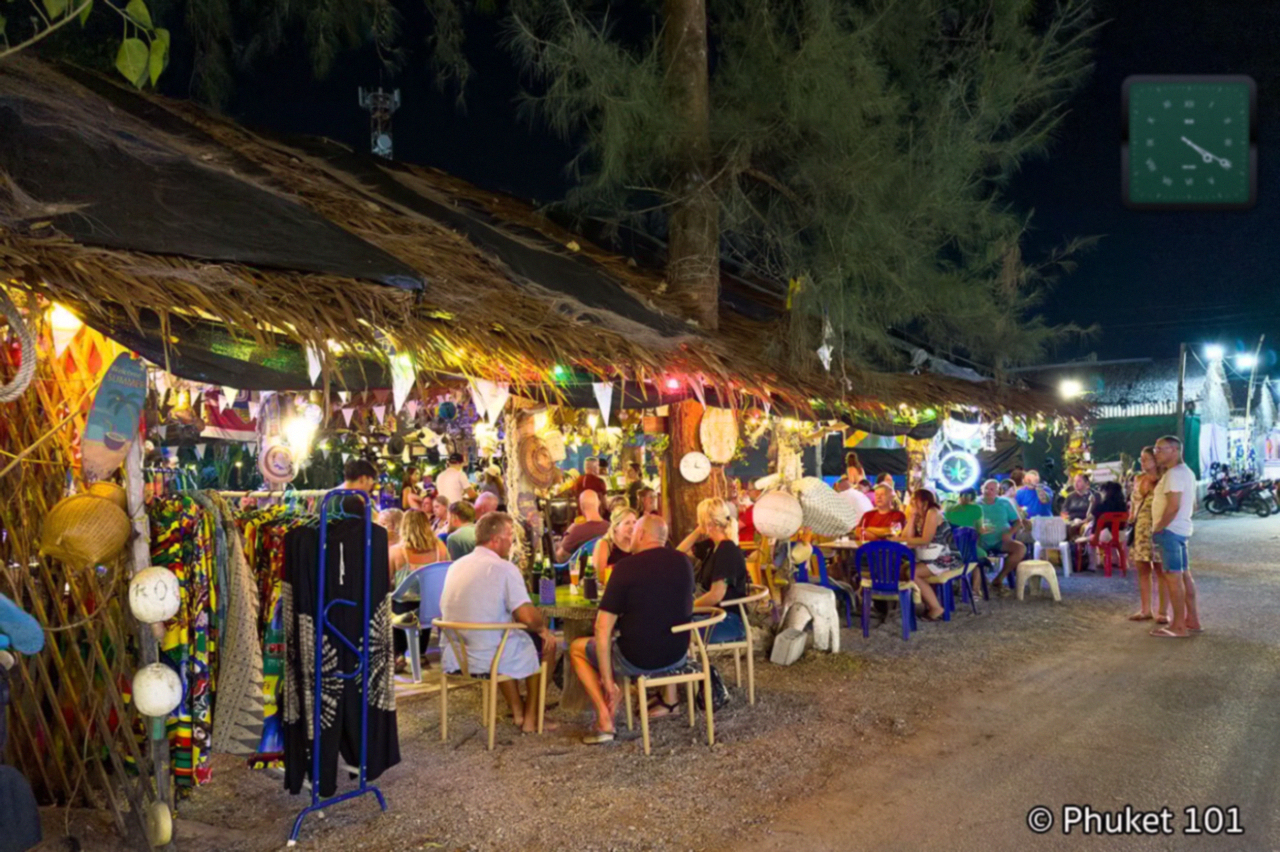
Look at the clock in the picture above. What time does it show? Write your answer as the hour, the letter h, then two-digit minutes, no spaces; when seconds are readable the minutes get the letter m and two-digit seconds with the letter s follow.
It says 4h20
